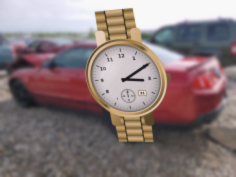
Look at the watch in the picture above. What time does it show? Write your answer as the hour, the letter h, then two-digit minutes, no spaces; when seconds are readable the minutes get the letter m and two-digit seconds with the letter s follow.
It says 3h10
